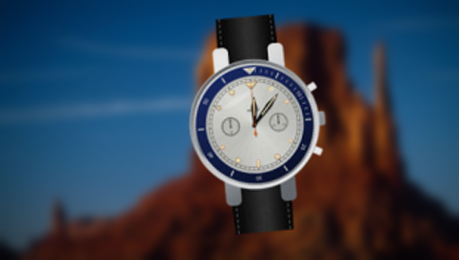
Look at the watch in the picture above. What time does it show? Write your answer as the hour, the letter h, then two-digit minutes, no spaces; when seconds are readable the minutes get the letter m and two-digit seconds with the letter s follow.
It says 12h07
